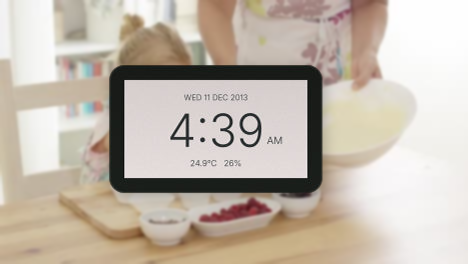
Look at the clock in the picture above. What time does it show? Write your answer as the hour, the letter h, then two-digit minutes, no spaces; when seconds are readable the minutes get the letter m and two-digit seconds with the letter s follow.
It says 4h39
